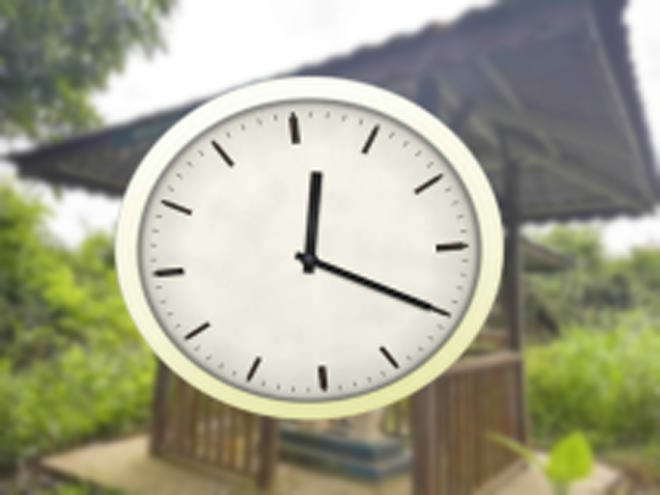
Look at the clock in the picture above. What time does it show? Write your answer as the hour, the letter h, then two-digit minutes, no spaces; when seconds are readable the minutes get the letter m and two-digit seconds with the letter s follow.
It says 12h20
